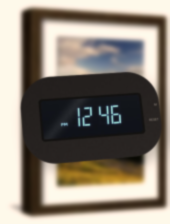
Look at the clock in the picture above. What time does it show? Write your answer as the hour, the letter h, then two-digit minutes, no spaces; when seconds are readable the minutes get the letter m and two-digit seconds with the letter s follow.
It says 12h46
